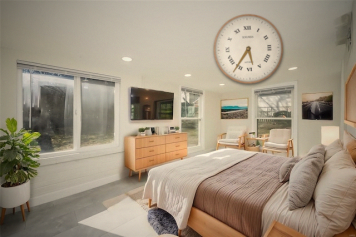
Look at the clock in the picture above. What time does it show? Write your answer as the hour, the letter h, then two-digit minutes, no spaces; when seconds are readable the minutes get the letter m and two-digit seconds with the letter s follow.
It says 5h36
